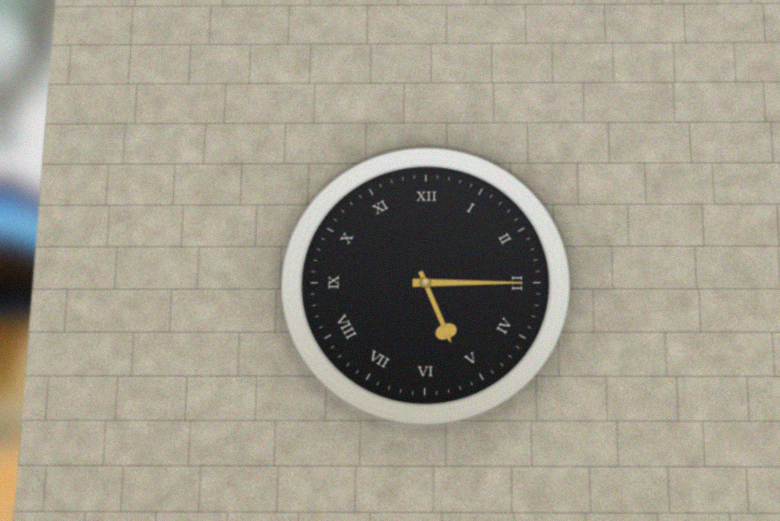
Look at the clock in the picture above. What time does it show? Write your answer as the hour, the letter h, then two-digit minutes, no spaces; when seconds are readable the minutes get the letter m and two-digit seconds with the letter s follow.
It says 5h15
